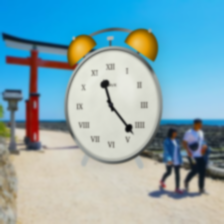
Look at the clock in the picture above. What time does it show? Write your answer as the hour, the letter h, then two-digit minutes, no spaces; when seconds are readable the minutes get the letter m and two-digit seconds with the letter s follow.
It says 11h23
